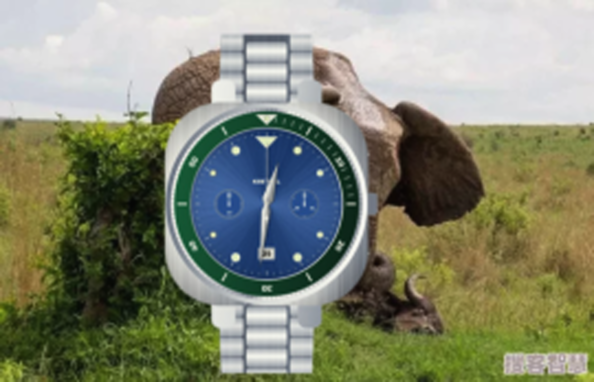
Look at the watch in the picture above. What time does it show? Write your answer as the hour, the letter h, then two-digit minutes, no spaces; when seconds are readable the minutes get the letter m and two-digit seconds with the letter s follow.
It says 12h31
